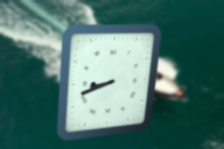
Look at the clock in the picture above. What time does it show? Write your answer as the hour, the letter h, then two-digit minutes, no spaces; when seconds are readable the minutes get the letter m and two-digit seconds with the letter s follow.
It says 8h42
